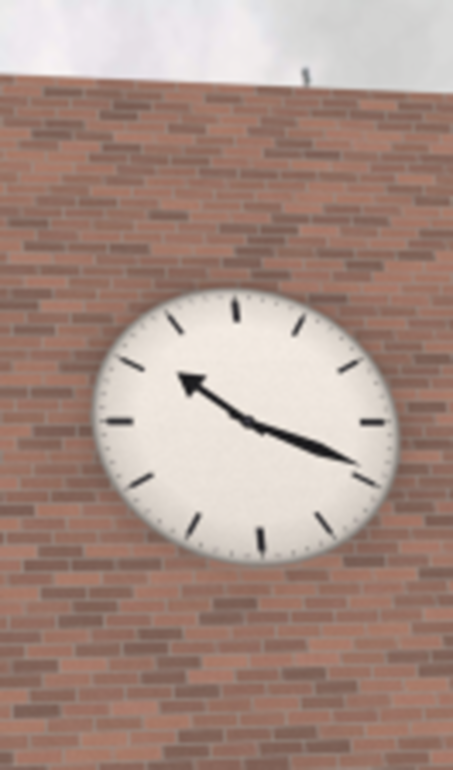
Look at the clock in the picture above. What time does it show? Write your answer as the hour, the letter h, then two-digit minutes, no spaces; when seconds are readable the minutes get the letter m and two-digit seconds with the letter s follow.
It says 10h19
